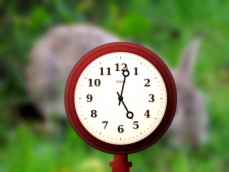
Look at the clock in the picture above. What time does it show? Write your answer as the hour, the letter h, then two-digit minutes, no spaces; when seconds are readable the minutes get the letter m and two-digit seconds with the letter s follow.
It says 5h02
